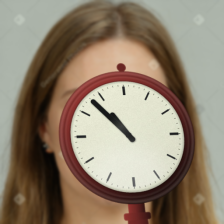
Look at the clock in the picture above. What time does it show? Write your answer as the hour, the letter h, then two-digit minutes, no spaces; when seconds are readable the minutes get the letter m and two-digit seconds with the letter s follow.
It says 10h53
